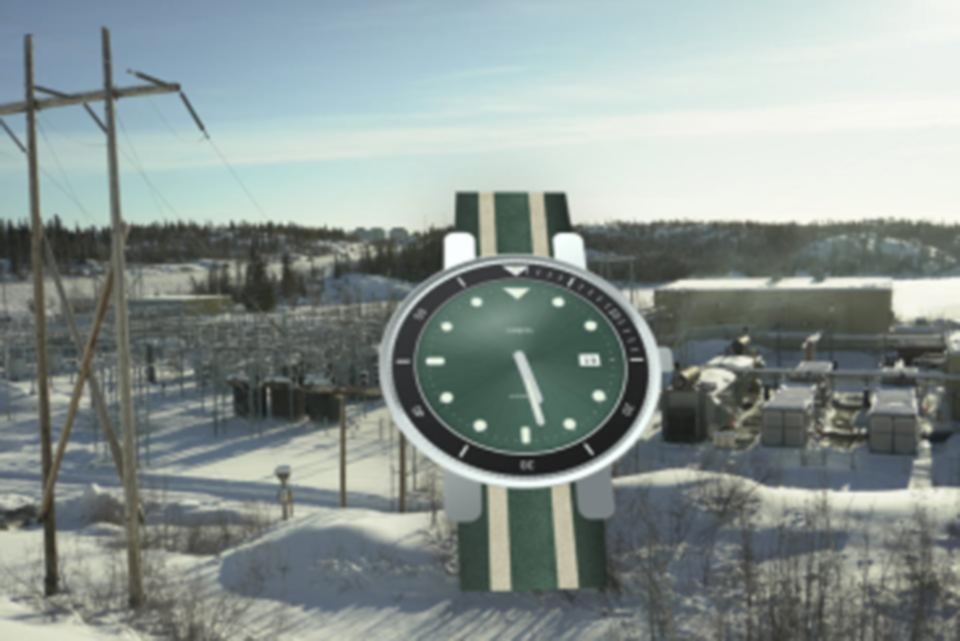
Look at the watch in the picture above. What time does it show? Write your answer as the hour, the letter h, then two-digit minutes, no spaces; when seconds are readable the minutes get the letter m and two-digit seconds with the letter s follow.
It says 5h28
